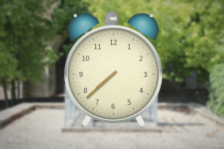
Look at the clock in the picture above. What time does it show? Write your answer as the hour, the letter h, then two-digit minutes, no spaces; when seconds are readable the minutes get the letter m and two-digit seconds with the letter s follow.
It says 7h38
